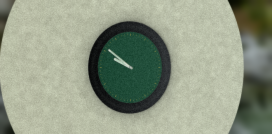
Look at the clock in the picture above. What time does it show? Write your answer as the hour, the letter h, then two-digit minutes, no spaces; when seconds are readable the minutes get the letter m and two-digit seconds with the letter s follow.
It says 9h51
